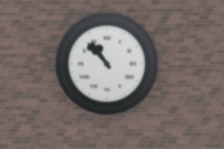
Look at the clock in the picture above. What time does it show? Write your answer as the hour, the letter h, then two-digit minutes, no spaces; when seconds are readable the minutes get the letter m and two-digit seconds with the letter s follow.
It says 10h53
